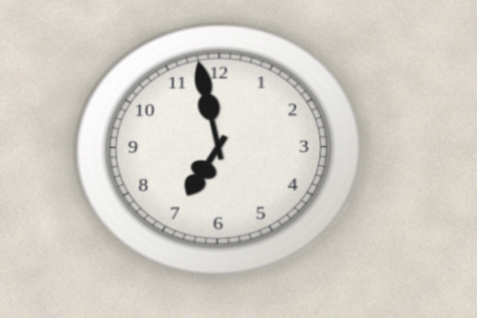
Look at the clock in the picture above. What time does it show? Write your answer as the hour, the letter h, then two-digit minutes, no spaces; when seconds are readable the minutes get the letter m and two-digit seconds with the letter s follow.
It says 6h58
